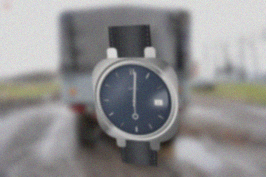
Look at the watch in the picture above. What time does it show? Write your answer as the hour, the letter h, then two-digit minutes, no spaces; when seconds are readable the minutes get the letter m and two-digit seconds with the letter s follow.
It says 6h01
